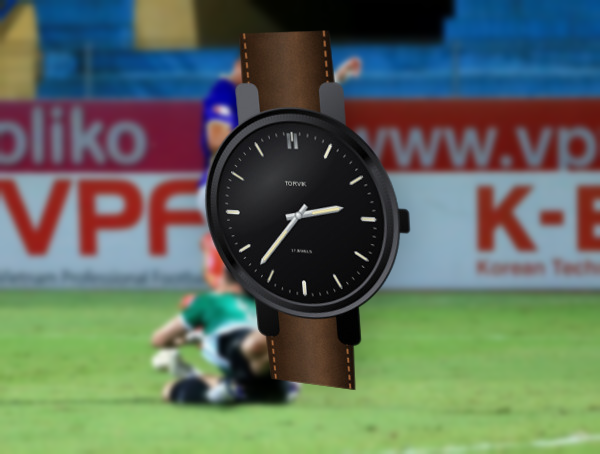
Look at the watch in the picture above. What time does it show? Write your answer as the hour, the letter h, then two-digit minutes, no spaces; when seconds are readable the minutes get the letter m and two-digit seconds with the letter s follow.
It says 2h37
